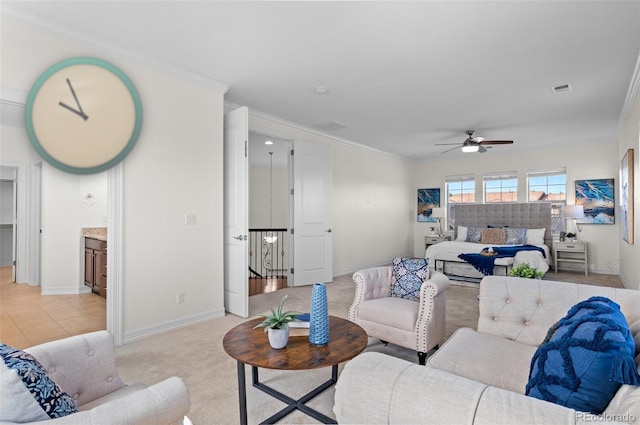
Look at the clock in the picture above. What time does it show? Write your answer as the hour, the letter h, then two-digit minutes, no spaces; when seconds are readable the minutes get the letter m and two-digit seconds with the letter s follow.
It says 9h56
